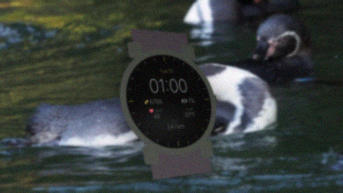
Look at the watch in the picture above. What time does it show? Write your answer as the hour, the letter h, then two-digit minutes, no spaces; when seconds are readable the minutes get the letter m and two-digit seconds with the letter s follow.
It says 1h00
